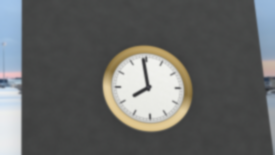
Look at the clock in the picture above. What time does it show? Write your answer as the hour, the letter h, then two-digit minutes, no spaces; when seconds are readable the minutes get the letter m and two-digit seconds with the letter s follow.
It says 7h59
